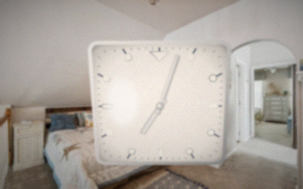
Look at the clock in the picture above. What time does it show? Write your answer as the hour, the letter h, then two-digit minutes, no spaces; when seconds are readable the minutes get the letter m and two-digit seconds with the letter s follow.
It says 7h03
